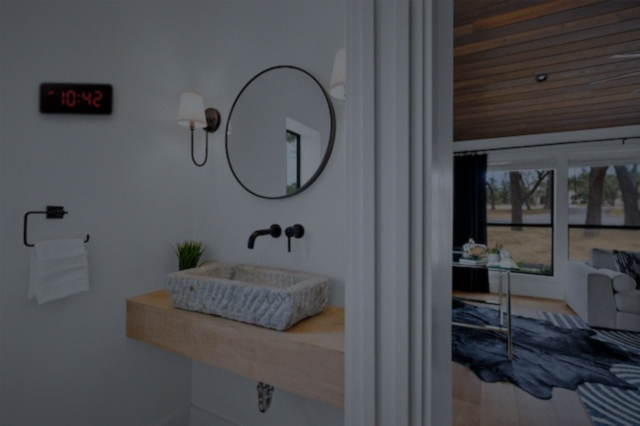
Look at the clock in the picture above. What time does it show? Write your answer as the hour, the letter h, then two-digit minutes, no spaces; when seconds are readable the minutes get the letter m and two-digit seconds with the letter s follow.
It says 10h42
